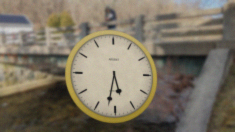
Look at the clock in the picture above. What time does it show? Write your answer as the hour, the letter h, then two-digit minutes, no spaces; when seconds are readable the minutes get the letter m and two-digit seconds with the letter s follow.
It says 5h32
